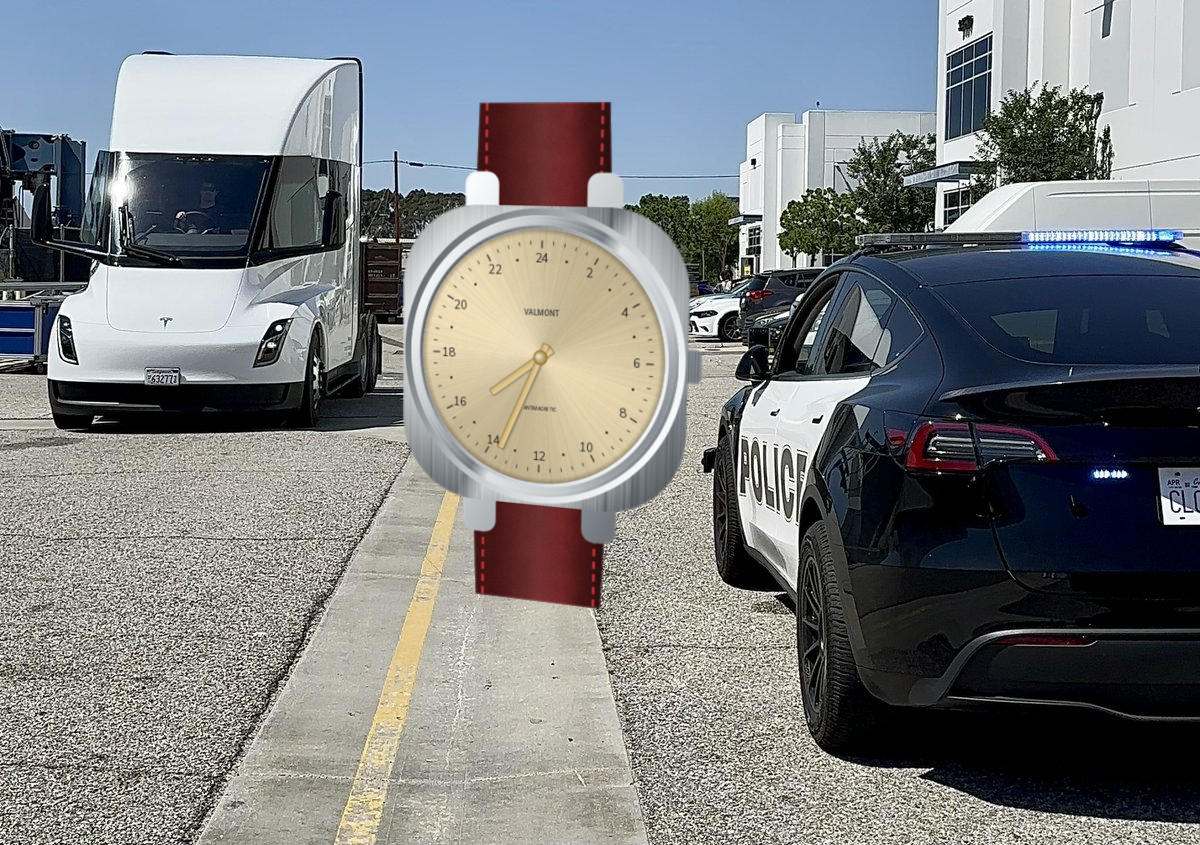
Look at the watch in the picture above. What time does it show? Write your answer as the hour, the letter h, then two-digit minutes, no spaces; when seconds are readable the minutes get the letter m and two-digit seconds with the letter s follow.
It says 15h34
